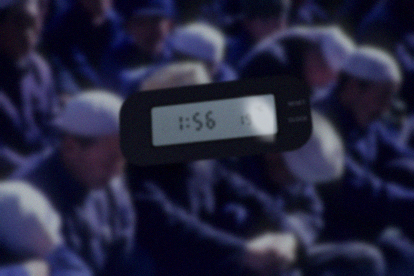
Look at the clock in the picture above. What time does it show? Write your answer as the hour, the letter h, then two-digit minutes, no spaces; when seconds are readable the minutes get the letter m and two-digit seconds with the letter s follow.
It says 1h56
